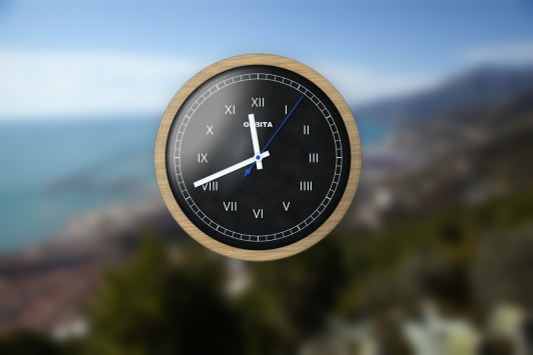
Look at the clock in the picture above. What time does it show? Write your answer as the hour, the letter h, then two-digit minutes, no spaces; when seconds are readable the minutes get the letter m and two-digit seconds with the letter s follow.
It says 11h41m06s
